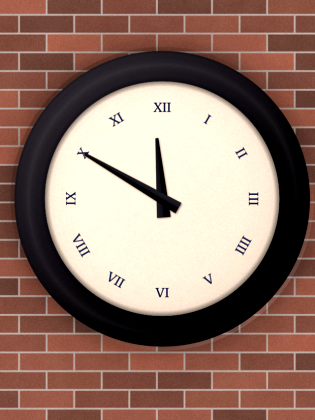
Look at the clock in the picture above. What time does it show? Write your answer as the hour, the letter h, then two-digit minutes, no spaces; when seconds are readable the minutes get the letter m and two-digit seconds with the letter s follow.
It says 11h50
